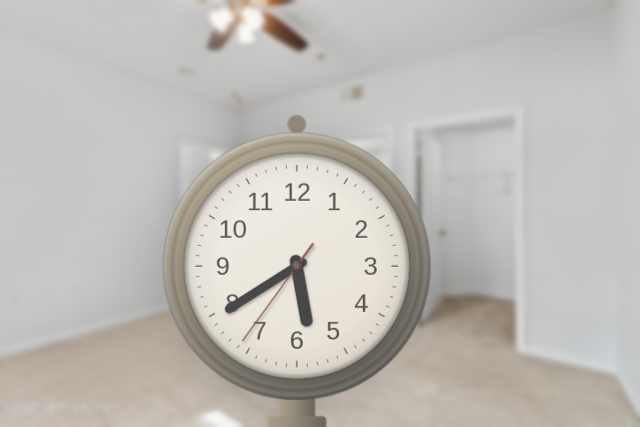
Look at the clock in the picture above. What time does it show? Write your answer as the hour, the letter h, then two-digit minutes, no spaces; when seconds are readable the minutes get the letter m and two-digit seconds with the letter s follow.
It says 5h39m36s
